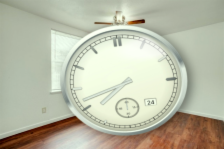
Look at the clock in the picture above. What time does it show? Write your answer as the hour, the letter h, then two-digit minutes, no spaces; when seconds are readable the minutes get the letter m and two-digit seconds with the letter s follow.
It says 7h42
